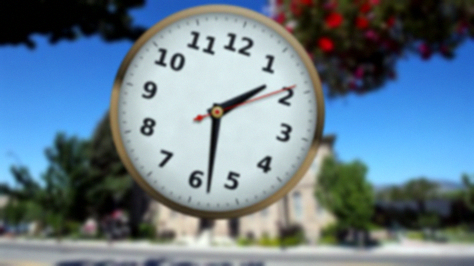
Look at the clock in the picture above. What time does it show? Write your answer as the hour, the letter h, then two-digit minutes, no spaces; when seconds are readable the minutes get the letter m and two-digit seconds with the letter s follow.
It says 1h28m09s
